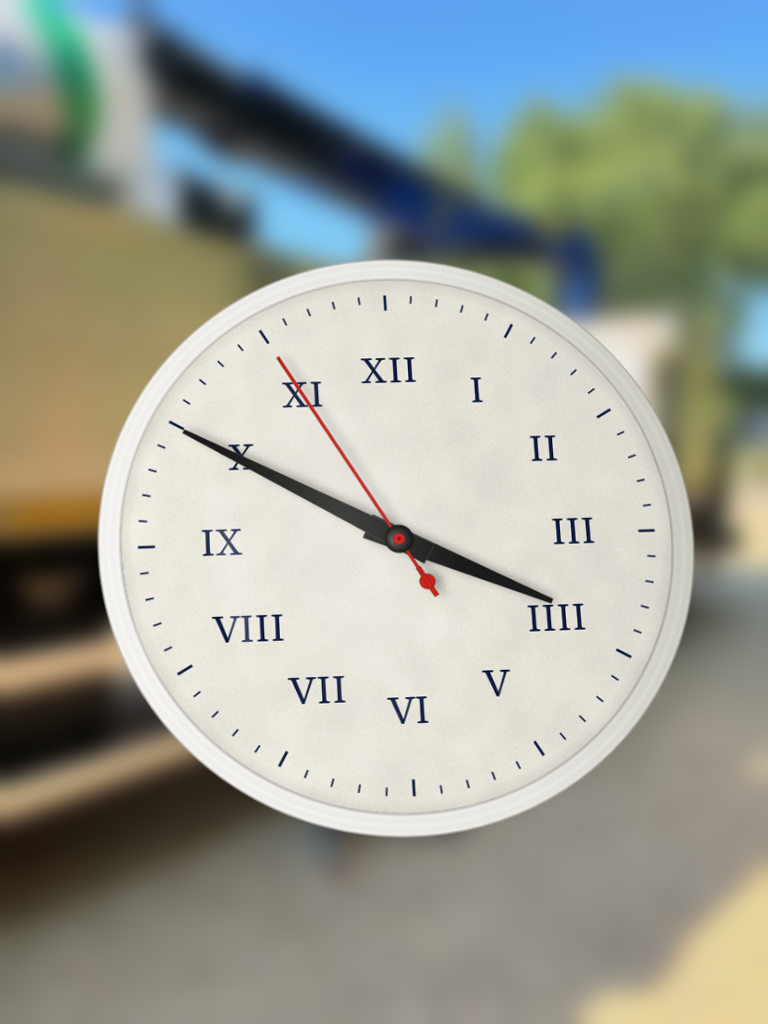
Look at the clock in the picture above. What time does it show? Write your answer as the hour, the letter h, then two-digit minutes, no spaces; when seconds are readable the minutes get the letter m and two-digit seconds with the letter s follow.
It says 3h49m55s
